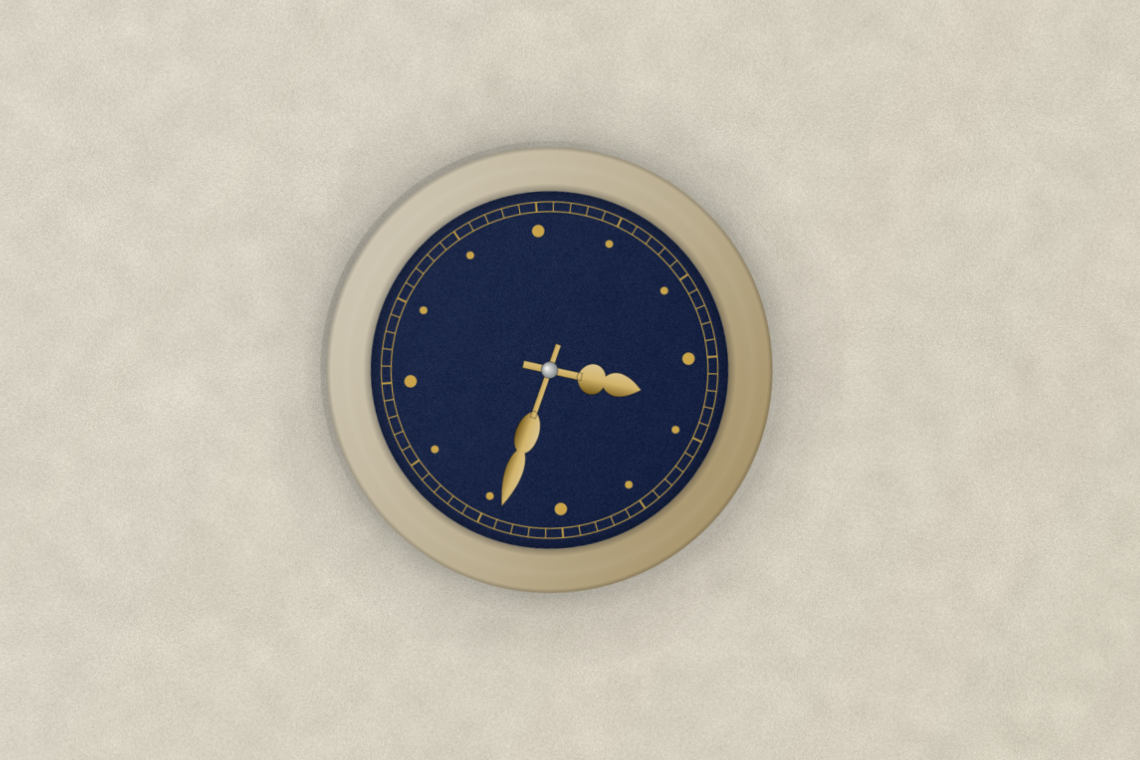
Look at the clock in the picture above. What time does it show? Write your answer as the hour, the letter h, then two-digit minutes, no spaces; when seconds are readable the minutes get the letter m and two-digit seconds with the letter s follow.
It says 3h34
